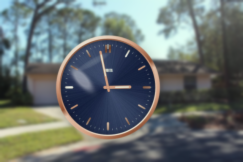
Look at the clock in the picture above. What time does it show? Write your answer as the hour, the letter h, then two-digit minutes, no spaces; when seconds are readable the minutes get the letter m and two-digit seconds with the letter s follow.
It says 2h58
